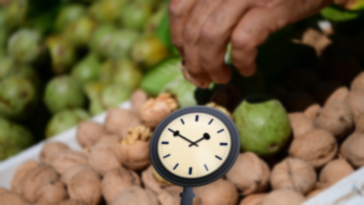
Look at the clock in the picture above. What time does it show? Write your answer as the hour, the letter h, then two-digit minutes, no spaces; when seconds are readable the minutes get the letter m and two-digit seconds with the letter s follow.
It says 1h50
